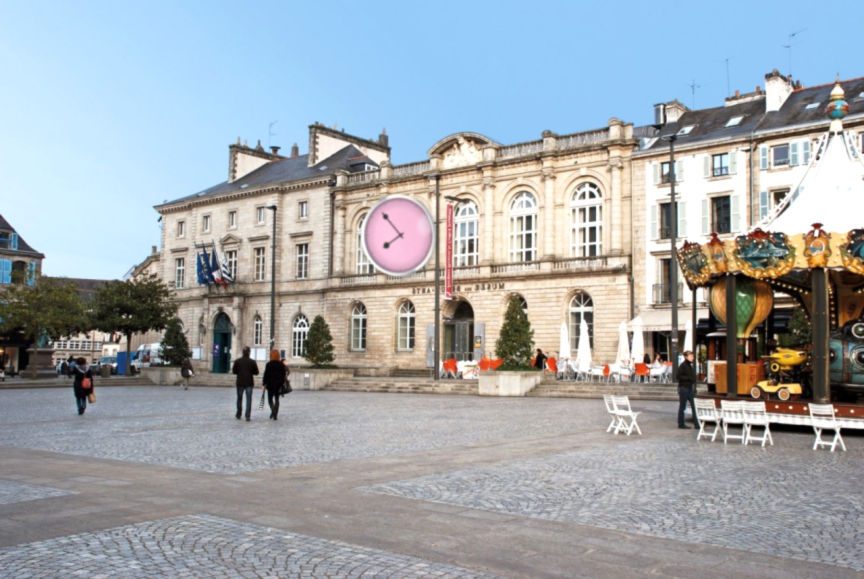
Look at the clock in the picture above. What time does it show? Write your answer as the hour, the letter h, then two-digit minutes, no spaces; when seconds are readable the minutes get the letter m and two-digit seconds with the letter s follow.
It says 7h53
